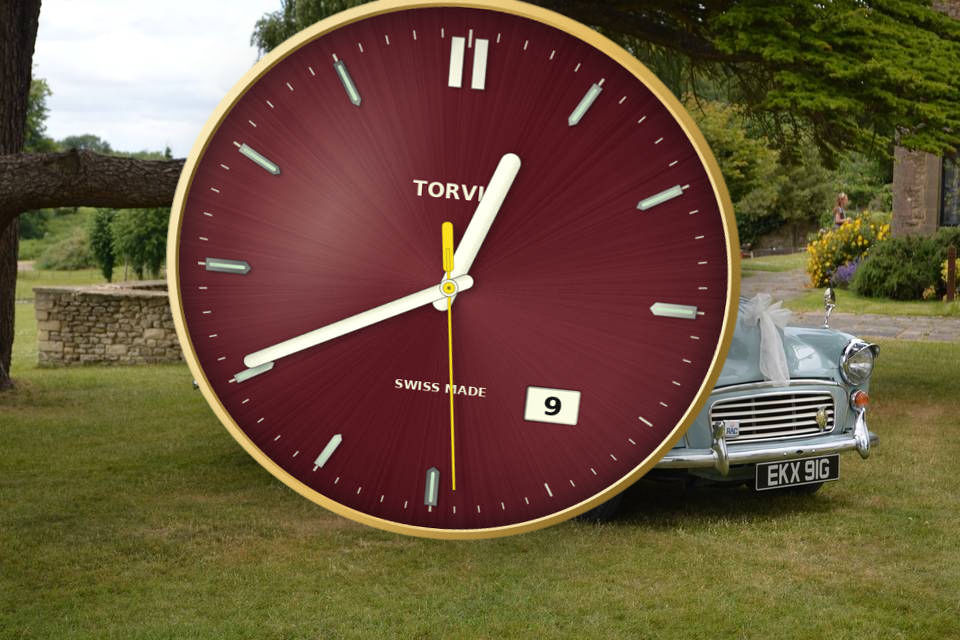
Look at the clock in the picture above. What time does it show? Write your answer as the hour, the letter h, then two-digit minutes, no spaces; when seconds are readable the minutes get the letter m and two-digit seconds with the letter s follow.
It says 12h40m29s
